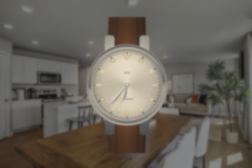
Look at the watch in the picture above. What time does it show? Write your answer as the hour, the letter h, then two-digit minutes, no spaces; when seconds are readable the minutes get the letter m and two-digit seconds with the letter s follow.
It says 6h37
